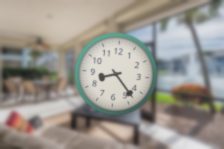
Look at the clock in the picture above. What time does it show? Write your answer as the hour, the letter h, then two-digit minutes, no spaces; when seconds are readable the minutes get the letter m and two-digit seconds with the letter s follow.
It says 8h23
